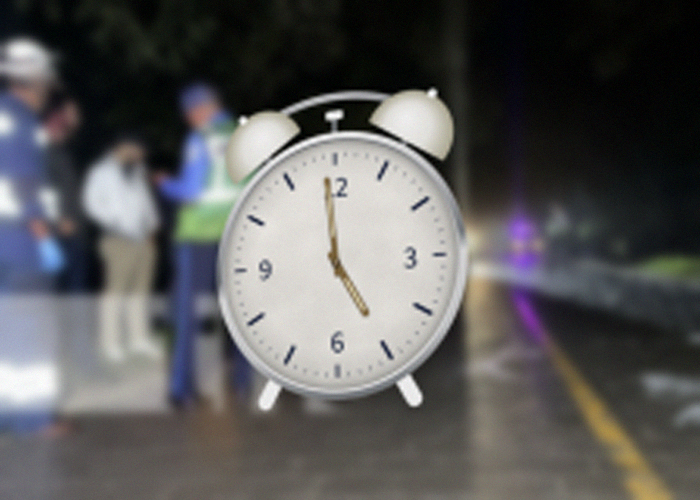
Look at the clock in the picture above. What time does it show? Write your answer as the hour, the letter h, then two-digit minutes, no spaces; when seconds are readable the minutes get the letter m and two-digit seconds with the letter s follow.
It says 4h59
